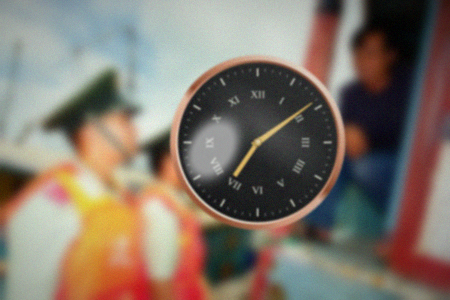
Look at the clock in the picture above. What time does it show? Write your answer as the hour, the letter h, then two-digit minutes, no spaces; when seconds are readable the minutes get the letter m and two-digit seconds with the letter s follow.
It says 7h09
